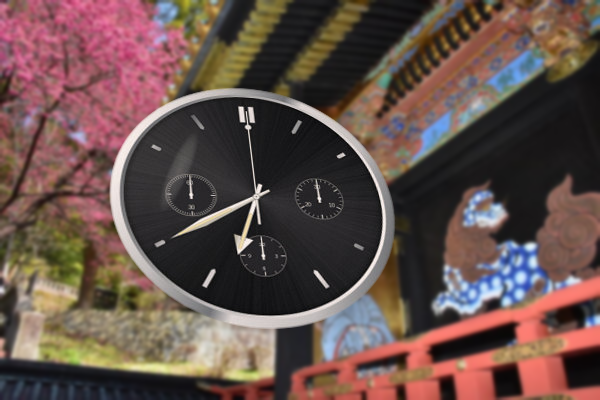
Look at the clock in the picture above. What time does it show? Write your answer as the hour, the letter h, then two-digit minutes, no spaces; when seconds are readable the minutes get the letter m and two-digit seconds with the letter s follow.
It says 6h40
